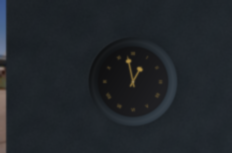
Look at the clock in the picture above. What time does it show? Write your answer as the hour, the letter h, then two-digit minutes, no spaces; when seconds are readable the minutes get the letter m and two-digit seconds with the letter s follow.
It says 12h58
